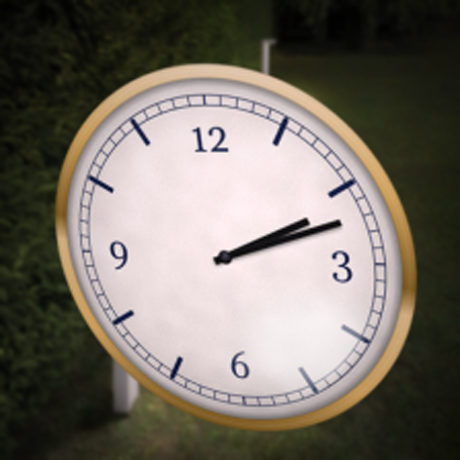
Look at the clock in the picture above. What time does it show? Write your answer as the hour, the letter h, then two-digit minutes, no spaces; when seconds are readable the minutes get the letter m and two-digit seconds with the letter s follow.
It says 2h12
